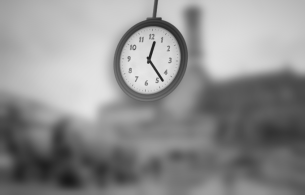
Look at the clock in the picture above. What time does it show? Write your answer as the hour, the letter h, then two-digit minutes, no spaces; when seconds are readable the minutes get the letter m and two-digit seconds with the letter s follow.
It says 12h23
